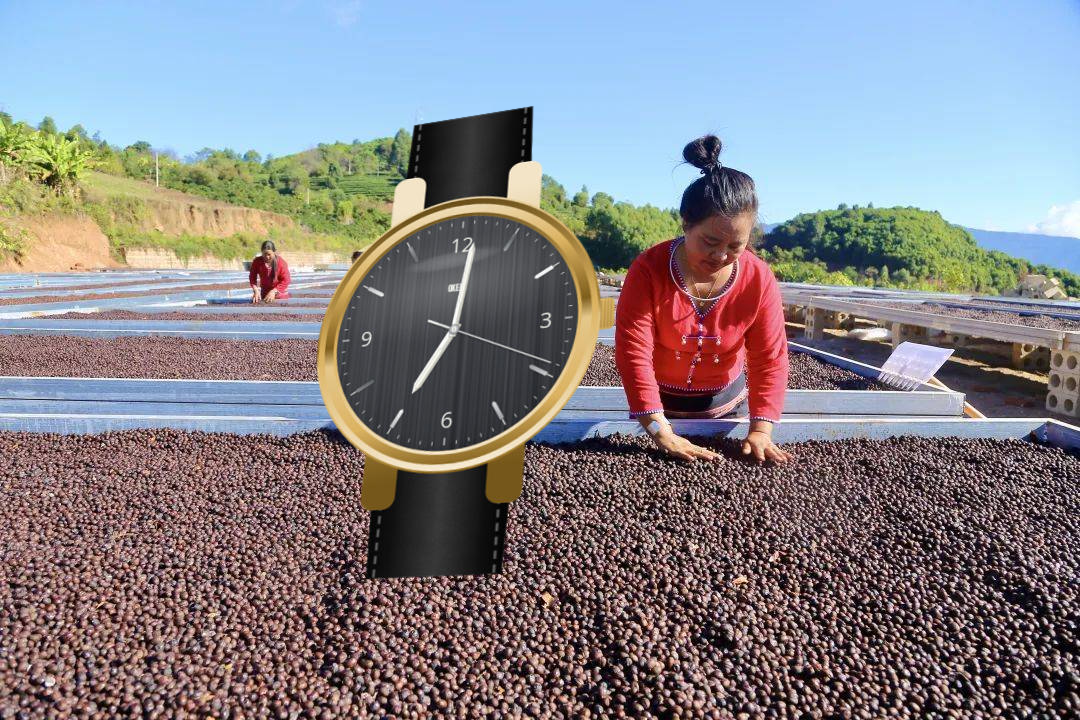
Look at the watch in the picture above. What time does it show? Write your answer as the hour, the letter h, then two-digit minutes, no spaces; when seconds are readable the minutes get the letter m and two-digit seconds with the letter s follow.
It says 7h01m19s
